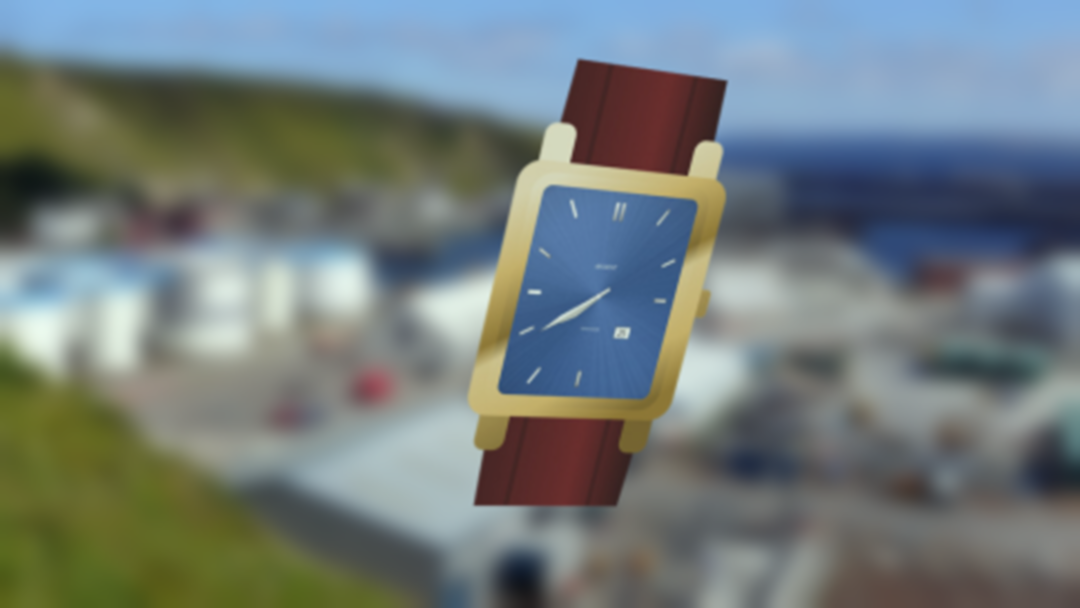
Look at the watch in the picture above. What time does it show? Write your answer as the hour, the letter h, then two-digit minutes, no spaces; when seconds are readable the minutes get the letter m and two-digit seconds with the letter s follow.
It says 7h39
